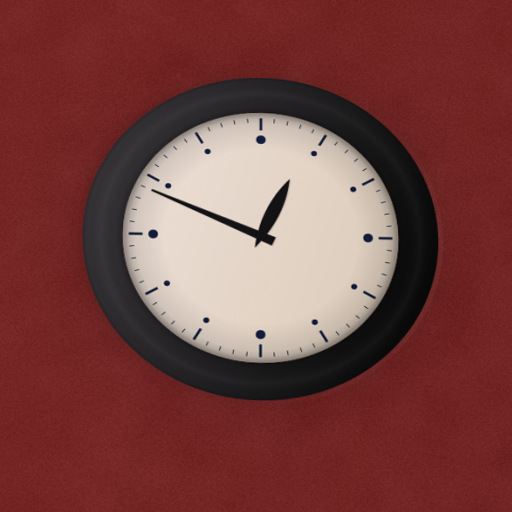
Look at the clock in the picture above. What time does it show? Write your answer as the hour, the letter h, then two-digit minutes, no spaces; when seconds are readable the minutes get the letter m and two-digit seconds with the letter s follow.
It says 12h49
